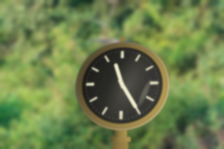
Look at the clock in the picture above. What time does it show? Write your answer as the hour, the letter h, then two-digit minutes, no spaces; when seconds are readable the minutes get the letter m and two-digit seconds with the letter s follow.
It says 11h25
